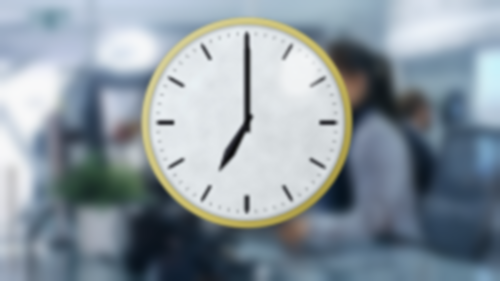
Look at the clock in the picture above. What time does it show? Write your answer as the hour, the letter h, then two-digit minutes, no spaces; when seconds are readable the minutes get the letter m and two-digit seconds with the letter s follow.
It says 7h00
